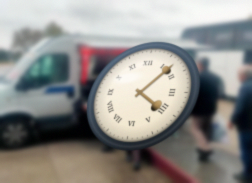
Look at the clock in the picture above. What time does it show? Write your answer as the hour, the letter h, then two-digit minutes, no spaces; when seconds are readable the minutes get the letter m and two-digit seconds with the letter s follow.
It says 4h07
